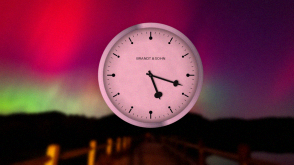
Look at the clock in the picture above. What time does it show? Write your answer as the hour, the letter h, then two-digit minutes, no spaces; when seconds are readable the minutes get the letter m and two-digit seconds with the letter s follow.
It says 5h18
